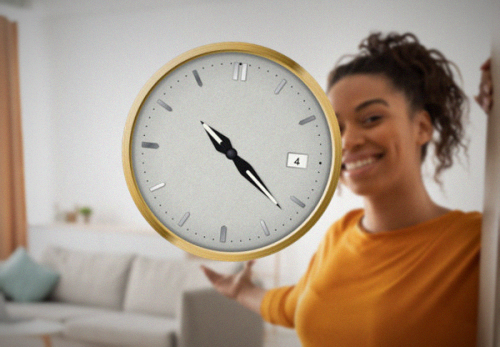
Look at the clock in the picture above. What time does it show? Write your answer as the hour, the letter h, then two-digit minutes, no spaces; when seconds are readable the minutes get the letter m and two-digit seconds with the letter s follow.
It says 10h22
